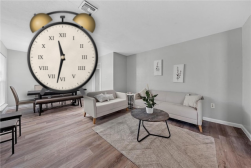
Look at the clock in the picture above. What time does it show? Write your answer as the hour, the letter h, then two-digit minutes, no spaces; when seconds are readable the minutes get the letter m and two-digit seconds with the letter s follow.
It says 11h32
